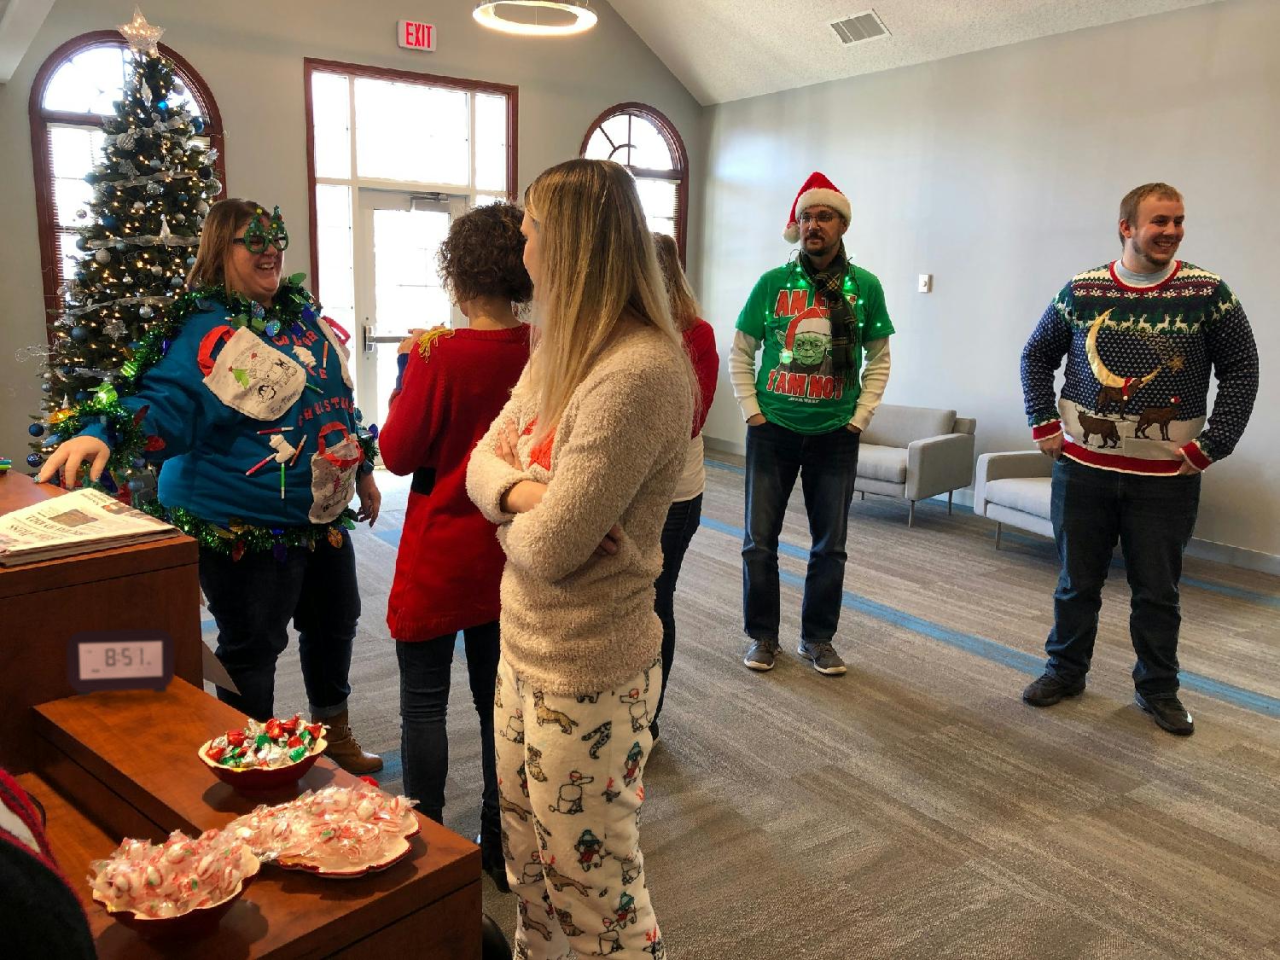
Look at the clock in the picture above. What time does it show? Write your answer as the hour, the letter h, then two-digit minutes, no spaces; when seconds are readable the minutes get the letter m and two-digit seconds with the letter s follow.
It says 8h51
